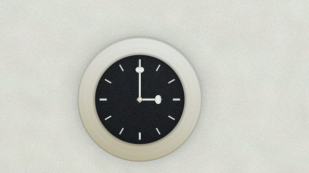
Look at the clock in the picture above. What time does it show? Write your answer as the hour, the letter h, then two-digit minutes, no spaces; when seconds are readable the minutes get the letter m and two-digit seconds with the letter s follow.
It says 3h00
